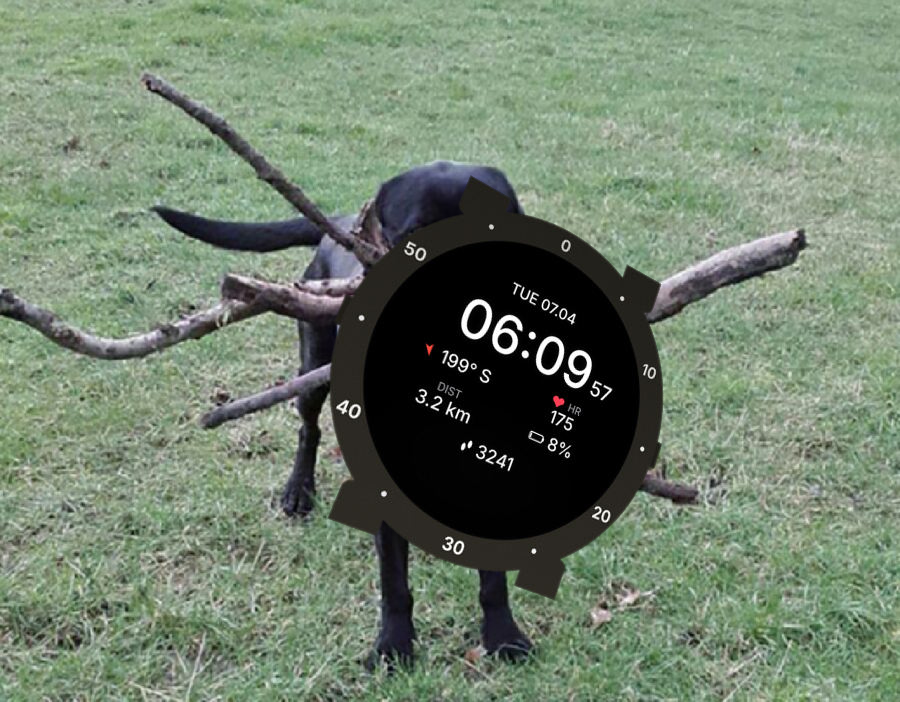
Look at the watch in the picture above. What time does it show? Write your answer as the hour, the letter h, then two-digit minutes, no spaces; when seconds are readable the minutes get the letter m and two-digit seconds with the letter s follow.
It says 6h09m57s
